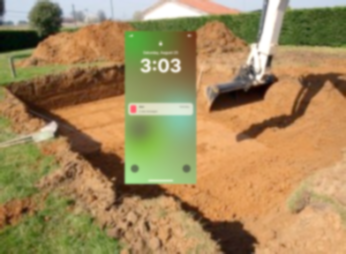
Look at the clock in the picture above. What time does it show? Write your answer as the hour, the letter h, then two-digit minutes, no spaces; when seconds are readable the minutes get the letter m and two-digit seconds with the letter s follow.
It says 3h03
